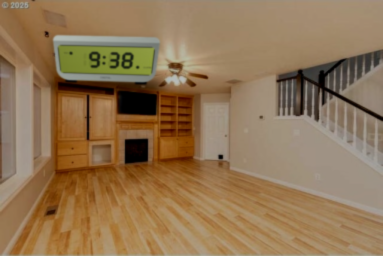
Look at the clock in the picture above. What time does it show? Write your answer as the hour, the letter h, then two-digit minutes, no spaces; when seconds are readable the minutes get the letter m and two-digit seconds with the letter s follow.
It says 9h38
